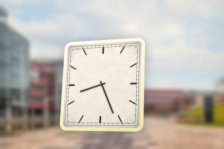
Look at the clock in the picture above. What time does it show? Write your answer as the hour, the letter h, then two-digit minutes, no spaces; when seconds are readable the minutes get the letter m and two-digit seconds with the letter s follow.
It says 8h26
